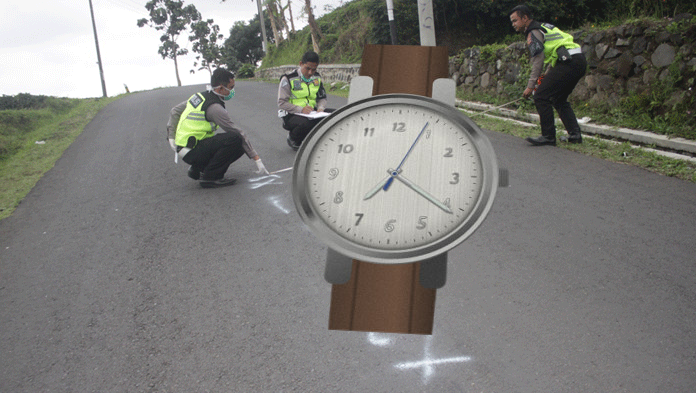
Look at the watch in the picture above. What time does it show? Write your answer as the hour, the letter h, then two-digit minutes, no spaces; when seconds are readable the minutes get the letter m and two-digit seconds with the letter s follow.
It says 7h21m04s
